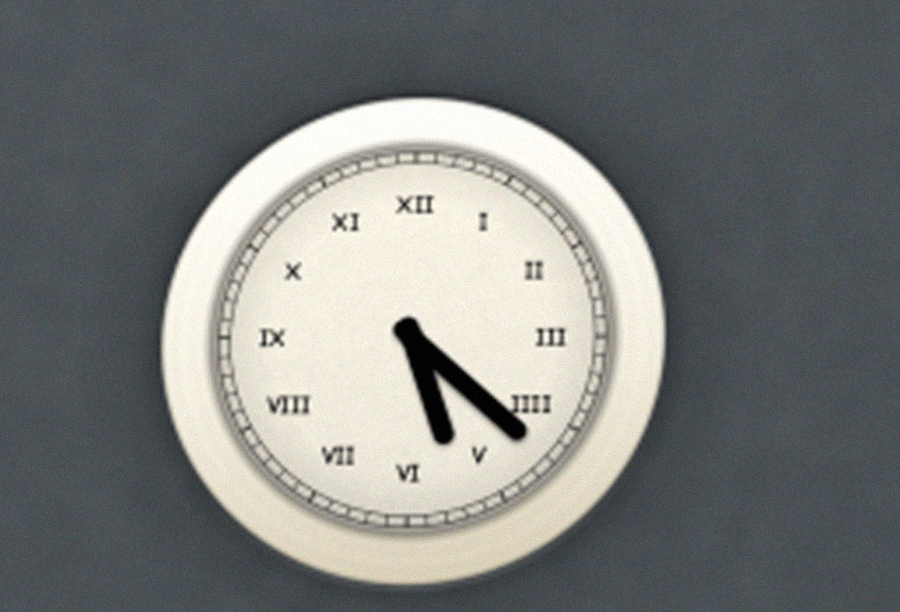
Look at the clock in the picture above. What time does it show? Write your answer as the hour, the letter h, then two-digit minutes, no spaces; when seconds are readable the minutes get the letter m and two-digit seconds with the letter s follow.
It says 5h22
